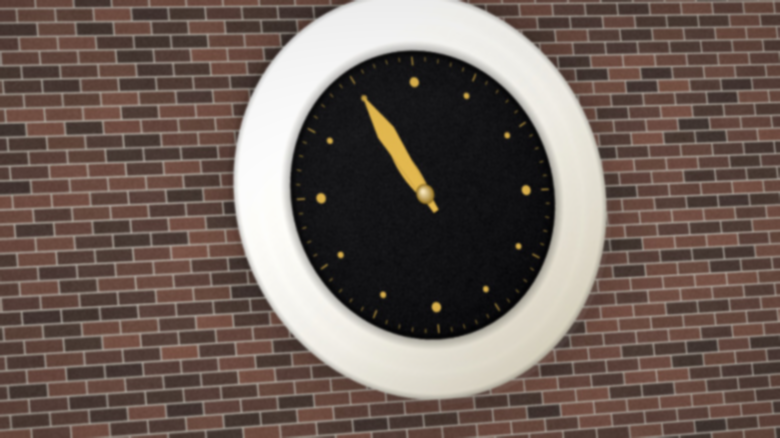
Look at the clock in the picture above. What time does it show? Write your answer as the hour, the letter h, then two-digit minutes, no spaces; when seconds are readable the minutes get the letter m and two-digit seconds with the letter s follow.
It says 10h55
